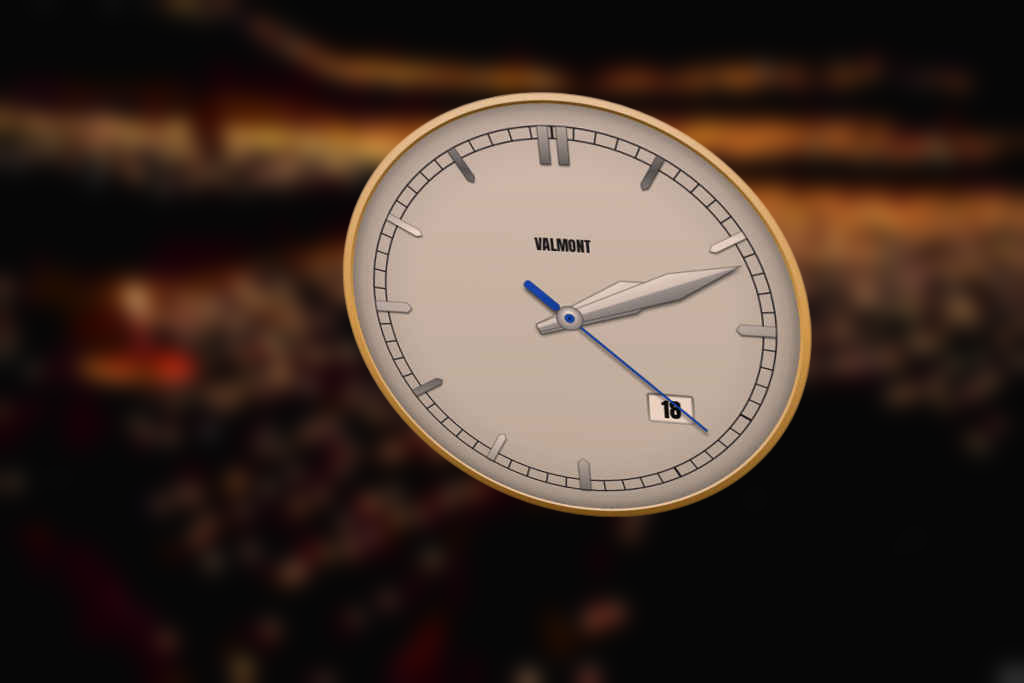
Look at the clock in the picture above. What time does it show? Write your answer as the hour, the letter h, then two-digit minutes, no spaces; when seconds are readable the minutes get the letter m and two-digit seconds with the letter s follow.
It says 2h11m22s
